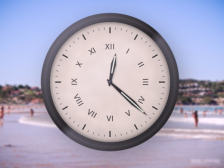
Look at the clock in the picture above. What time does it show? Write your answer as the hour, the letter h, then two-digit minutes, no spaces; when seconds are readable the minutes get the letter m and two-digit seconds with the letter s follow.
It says 12h22
